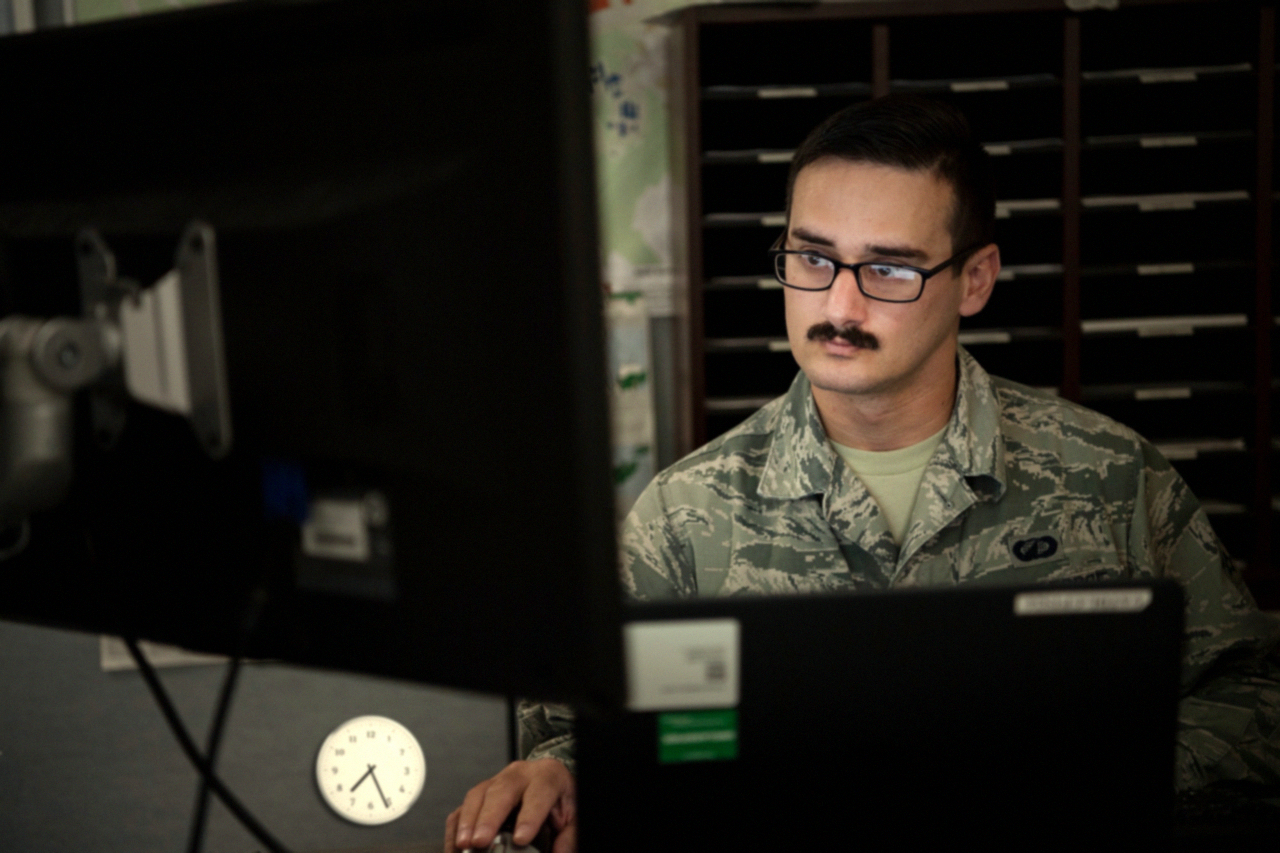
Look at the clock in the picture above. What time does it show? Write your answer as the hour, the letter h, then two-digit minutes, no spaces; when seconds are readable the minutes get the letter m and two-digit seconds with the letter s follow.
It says 7h26
